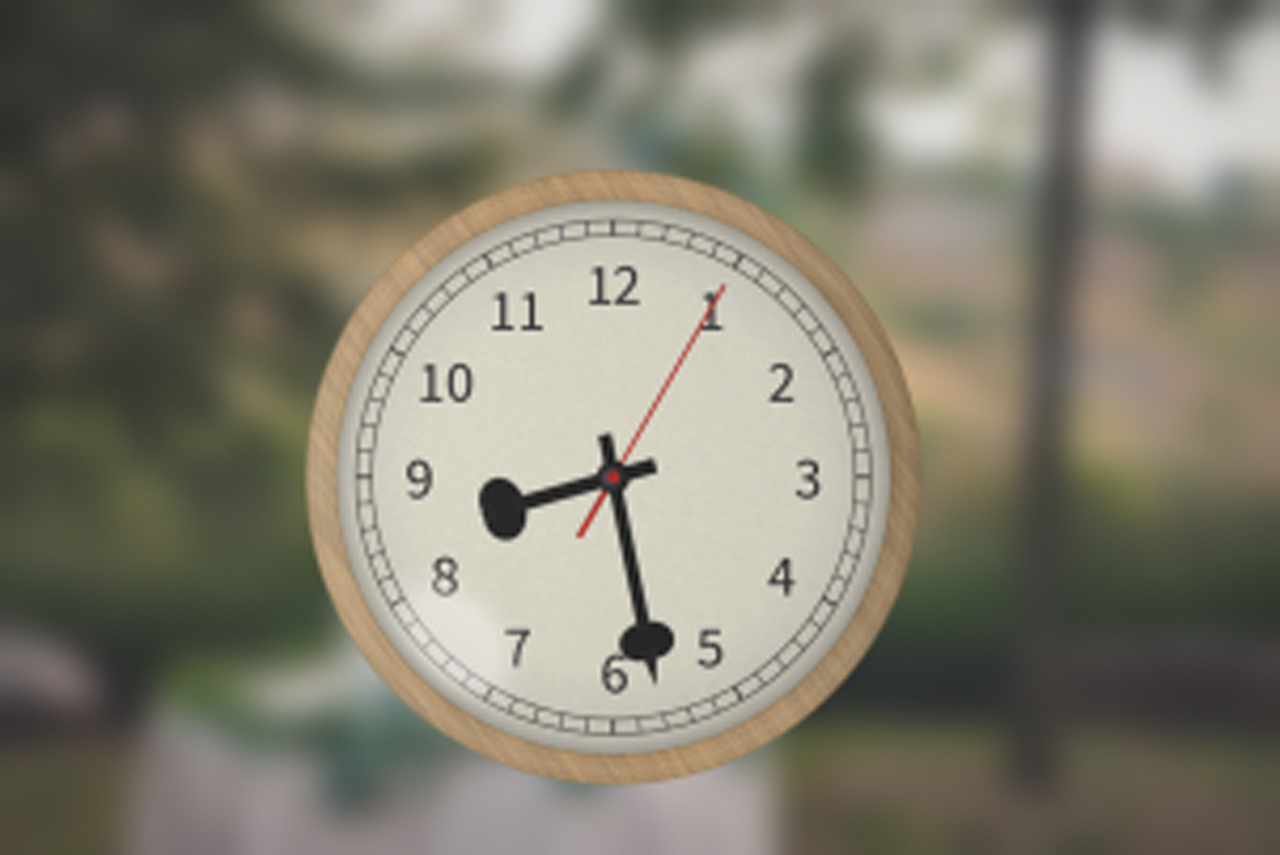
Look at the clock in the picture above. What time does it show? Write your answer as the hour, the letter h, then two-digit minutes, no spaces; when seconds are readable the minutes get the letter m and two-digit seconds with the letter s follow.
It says 8h28m05s
